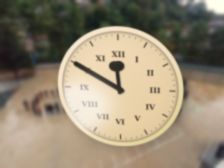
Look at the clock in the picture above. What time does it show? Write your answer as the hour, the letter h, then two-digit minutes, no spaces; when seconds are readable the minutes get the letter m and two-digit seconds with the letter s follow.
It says 11h50
